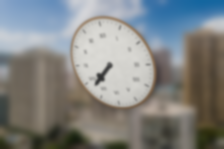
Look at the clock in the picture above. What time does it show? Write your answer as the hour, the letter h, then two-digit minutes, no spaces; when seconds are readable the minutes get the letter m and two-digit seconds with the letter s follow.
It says 7h38
